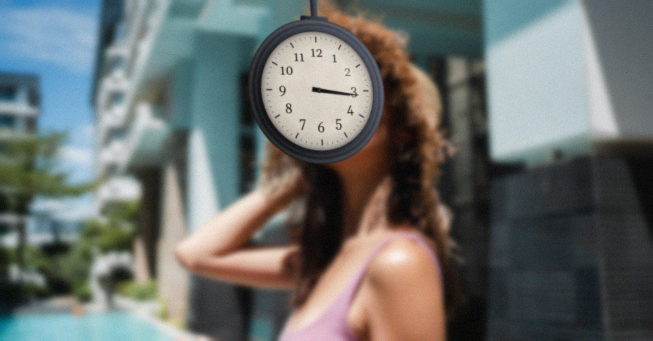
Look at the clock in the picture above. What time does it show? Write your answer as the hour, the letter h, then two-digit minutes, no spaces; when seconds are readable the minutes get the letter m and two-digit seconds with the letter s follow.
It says 3h16
